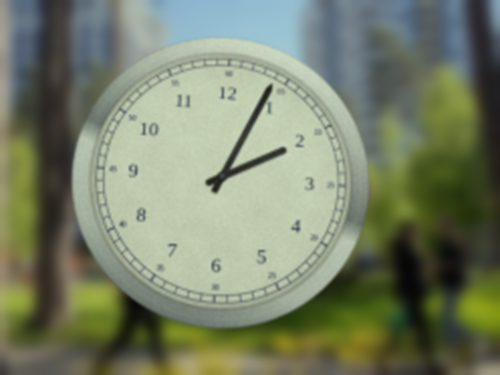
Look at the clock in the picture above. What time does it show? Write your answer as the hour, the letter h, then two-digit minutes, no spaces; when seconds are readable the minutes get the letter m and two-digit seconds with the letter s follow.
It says 2h04
